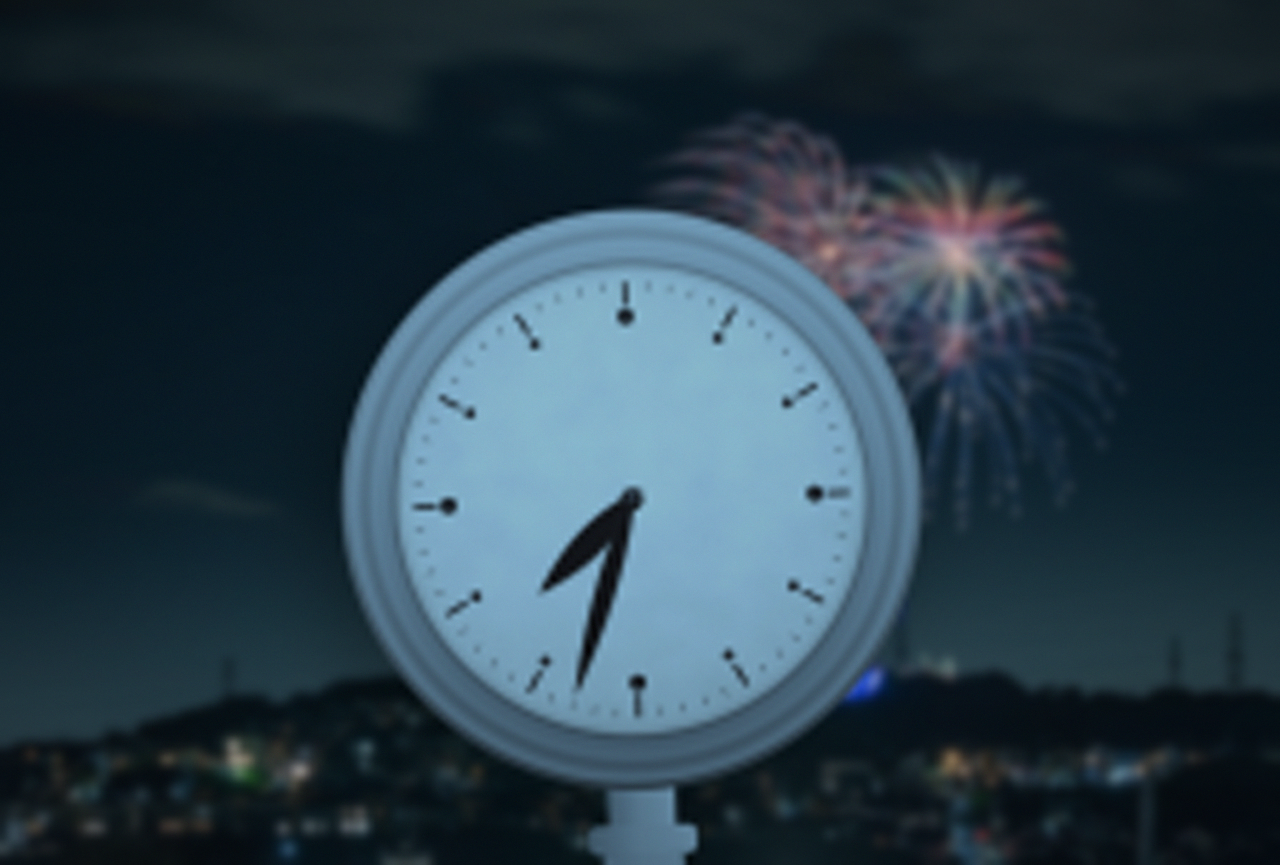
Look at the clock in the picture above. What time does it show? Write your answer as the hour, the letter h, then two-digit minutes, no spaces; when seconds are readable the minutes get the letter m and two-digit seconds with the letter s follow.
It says 7h33
